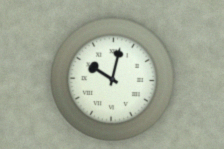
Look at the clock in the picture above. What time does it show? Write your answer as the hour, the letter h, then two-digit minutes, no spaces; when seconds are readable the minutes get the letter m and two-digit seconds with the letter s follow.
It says 10h02
